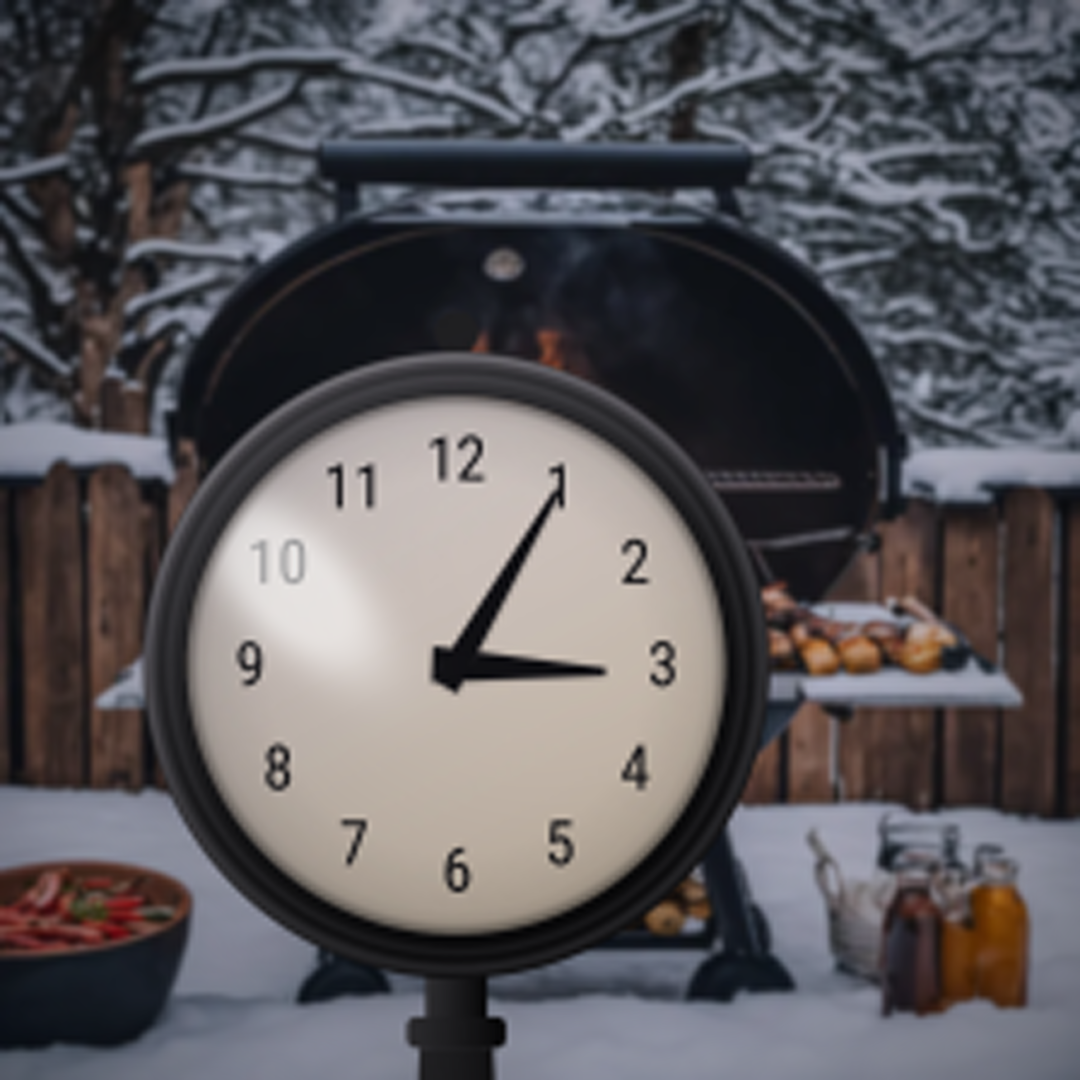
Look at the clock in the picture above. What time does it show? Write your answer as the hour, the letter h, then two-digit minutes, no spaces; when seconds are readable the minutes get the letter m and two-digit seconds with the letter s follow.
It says 3h05
